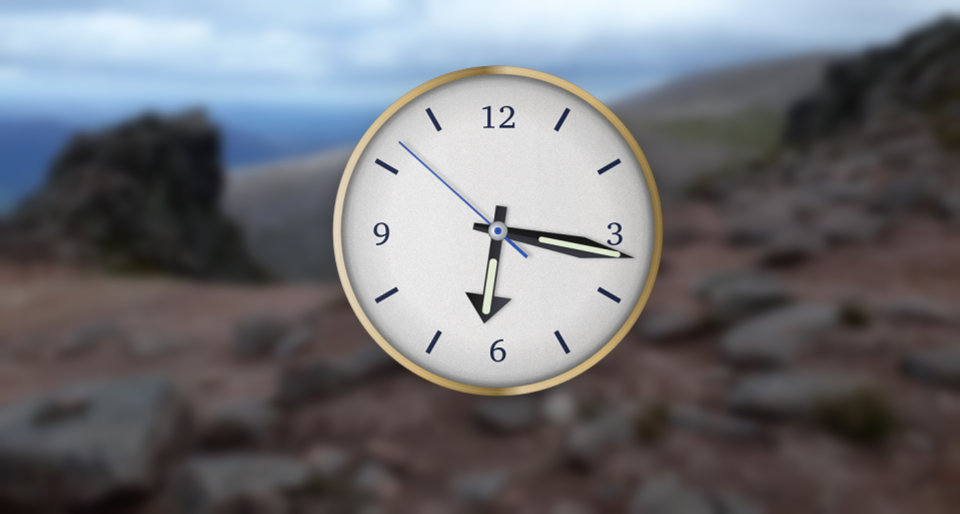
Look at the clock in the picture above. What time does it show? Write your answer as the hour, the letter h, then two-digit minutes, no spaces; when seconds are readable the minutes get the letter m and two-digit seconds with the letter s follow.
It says 6h16m52s
